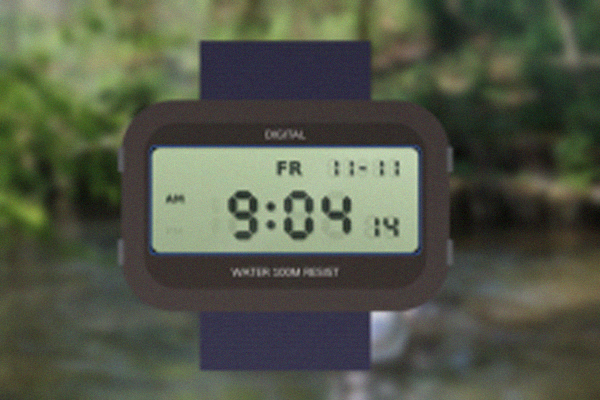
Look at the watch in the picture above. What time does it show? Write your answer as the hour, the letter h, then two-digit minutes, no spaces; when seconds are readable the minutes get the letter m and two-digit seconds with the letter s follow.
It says 9h04m14s
